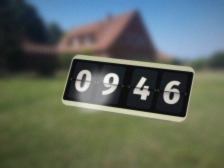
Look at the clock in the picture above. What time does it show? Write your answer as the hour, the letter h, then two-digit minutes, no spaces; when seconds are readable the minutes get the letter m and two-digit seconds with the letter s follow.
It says 9h46
